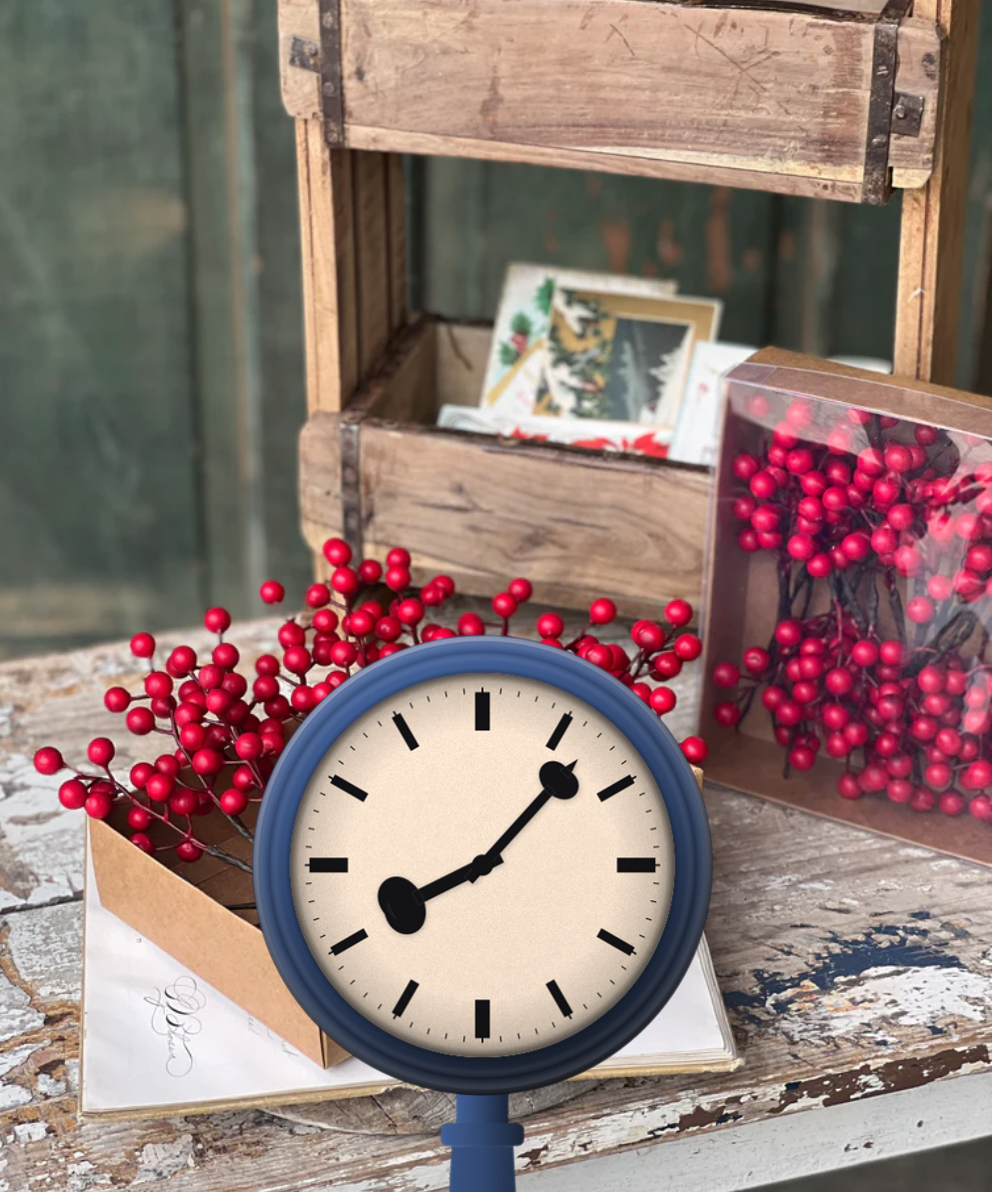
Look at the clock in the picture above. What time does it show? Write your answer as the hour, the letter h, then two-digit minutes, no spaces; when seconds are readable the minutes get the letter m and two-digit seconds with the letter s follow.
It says 8h07
